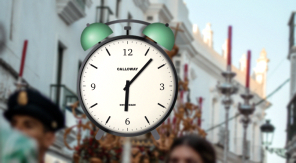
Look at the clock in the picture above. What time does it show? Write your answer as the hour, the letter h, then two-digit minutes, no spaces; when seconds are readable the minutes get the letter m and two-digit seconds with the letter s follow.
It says 6h07
